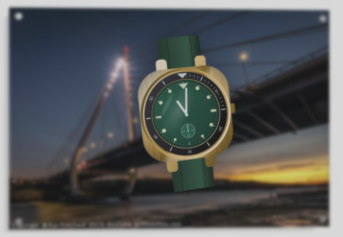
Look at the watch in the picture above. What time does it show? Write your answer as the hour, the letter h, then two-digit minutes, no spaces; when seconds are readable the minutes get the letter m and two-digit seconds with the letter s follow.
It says 11h01
